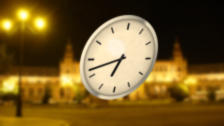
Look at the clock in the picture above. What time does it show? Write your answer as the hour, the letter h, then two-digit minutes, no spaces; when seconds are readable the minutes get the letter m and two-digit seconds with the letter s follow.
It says 6h42
